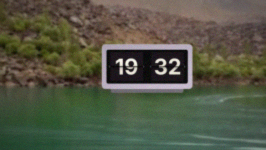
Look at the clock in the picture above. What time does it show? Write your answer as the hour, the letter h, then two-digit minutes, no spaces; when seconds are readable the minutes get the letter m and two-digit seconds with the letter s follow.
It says 19h32
